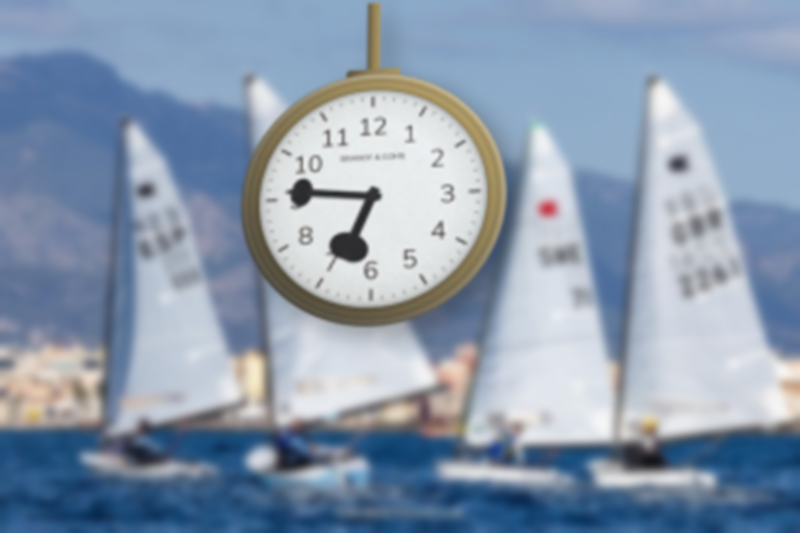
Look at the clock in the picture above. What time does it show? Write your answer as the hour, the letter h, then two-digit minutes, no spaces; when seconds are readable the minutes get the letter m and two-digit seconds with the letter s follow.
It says 6h46
